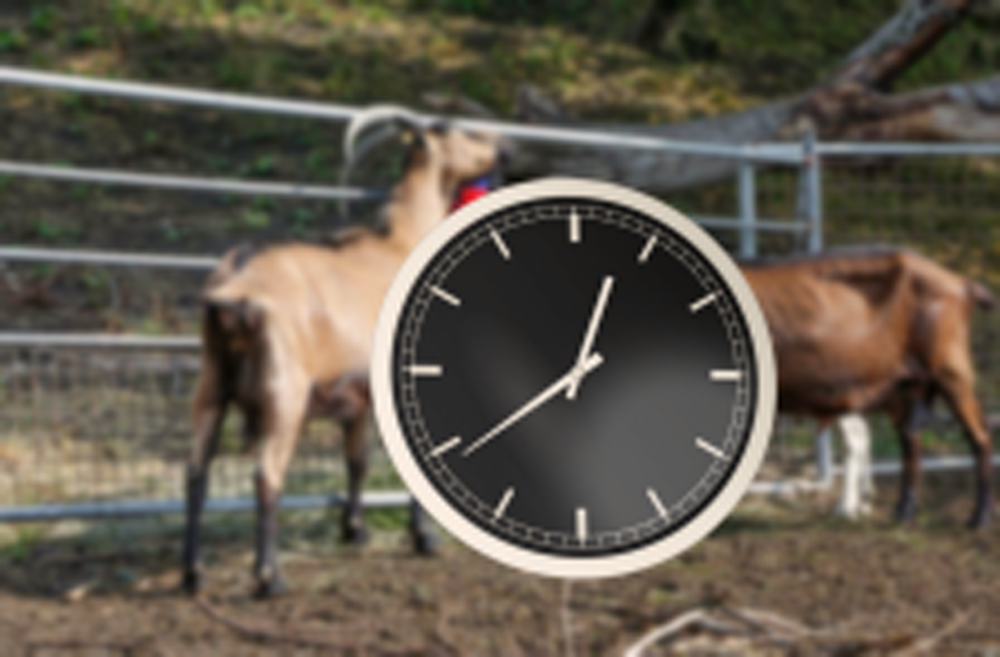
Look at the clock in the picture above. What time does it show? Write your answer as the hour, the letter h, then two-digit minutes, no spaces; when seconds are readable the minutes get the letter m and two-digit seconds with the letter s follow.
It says 12h39
